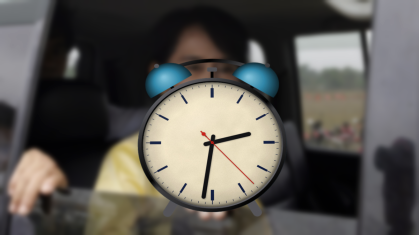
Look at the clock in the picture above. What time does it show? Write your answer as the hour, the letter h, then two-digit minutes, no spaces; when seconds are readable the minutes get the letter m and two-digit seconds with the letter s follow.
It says 2h31m23s
